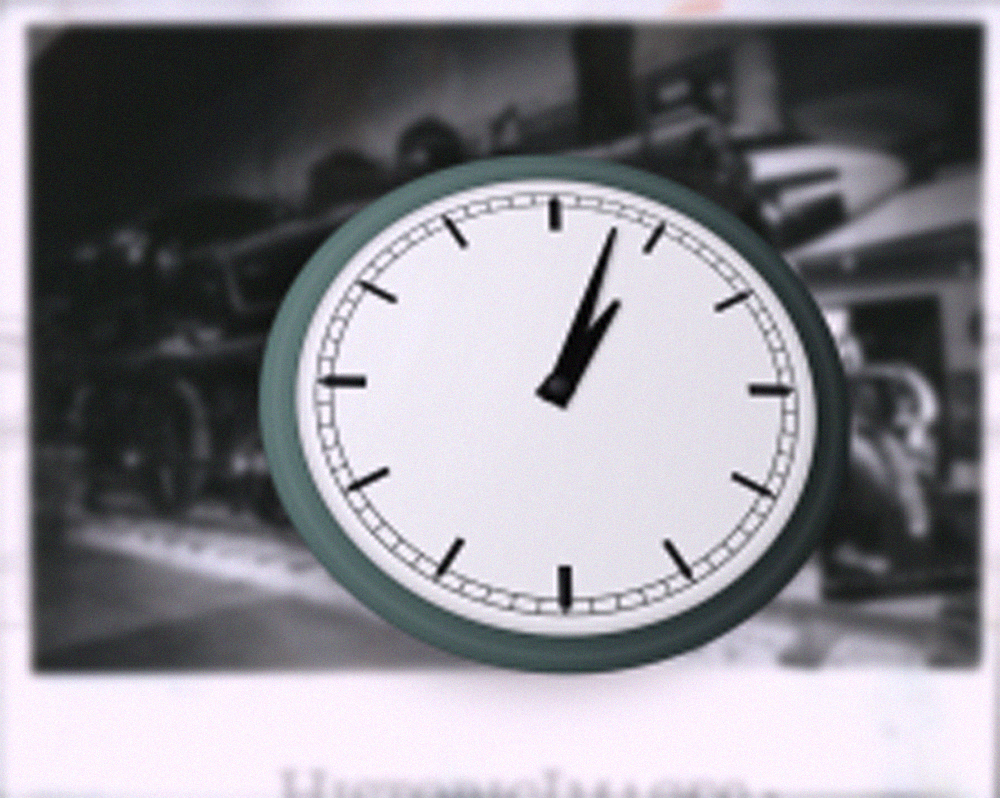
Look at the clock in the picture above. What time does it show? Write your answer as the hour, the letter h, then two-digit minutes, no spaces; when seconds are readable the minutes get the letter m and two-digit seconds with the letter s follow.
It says 1h03
